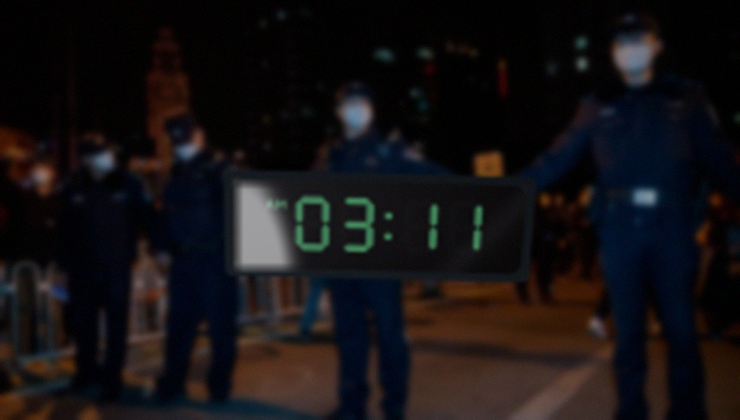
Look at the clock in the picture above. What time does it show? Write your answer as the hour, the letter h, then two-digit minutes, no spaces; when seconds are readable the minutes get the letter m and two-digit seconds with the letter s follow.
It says 3h11
